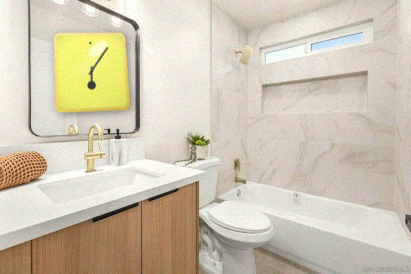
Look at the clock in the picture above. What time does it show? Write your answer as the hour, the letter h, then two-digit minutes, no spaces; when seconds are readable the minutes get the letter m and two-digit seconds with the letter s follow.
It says 6h06
